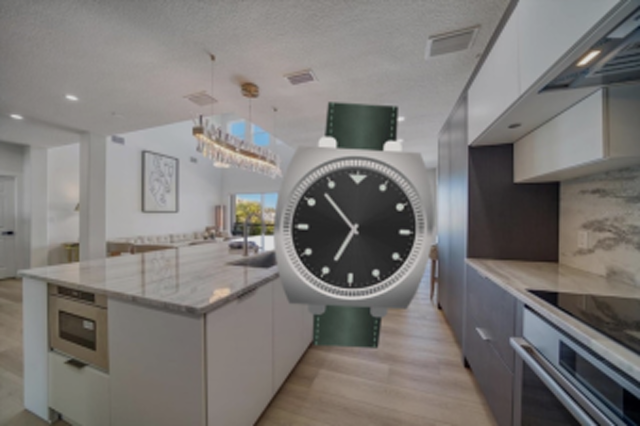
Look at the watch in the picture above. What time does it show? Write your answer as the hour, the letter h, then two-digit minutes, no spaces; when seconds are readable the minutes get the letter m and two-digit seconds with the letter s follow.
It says 6h53
